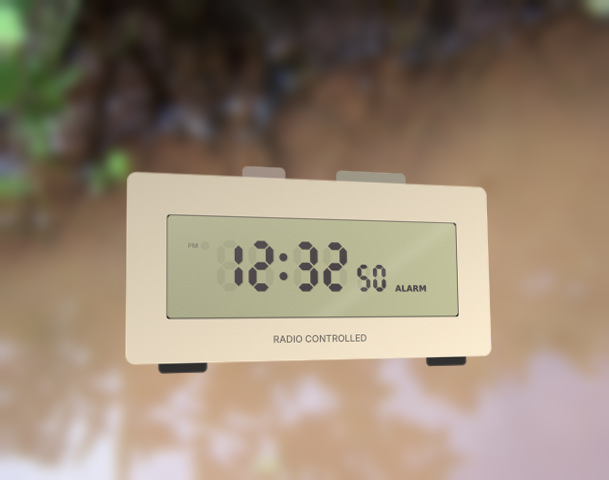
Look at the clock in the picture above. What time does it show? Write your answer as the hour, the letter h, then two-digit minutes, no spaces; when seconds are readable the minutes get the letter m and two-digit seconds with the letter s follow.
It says 12h32m50s
